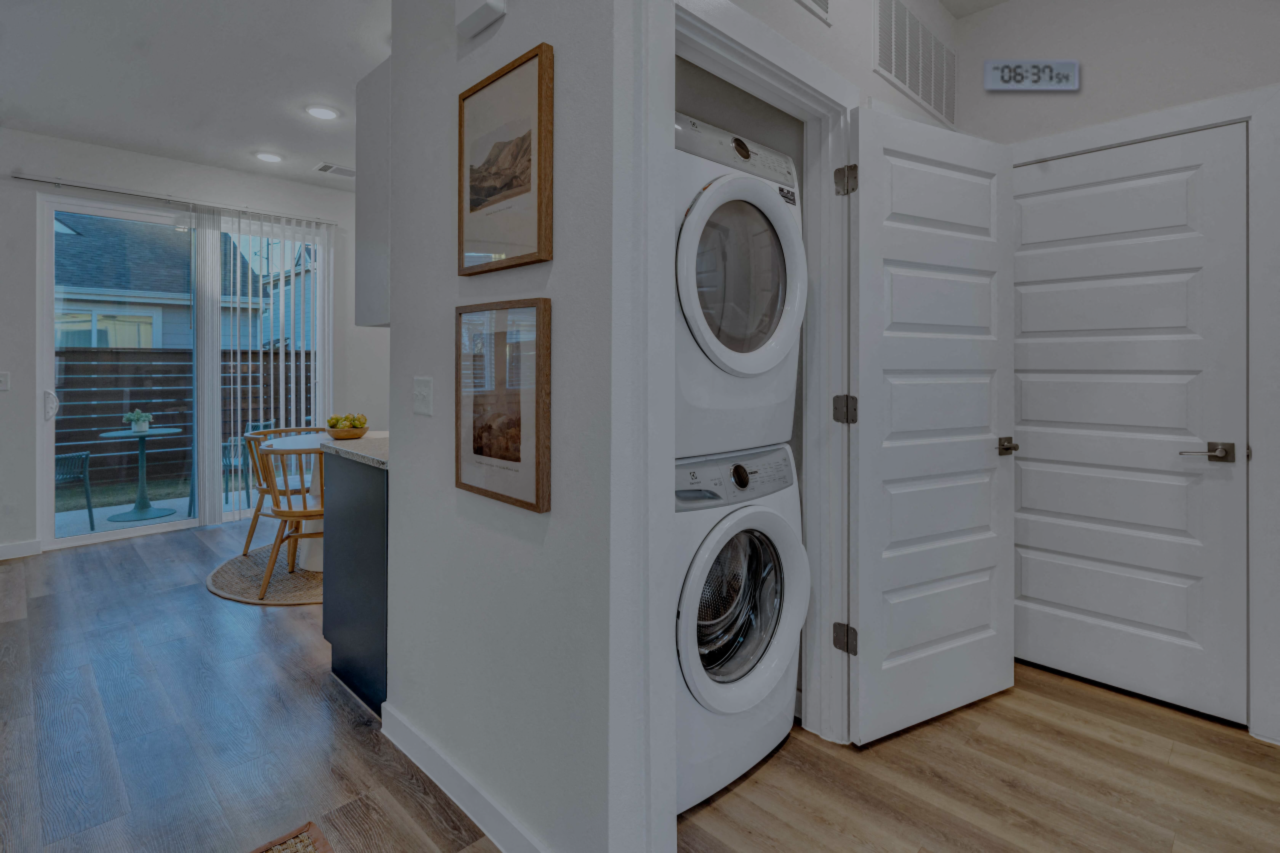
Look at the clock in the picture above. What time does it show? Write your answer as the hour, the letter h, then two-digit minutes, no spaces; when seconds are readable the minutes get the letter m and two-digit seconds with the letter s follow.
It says 6h37
